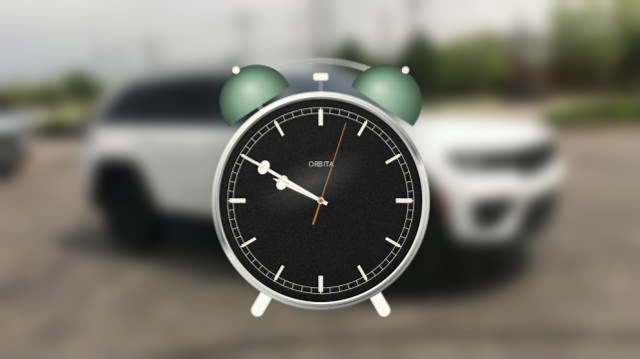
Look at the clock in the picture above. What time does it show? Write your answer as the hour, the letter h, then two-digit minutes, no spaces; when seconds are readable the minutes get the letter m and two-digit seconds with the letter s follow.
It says 9h50m03s
